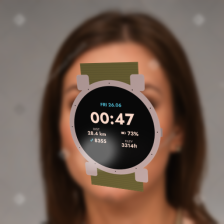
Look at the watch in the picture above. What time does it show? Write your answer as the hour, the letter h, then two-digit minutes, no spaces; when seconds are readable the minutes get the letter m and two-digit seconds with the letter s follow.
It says 0h47
